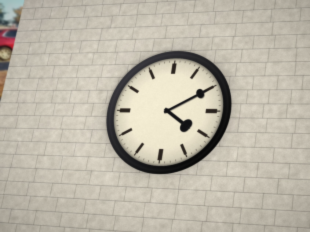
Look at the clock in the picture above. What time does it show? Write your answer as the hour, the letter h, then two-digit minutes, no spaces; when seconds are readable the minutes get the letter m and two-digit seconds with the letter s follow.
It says 4h10
